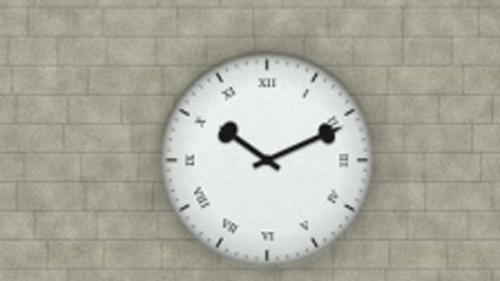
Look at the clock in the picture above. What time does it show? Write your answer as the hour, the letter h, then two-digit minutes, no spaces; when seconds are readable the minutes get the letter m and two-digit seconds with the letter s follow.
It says 10h11
